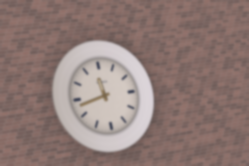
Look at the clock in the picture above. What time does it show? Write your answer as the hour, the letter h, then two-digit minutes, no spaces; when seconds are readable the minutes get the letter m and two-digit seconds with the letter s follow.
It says 11h43
